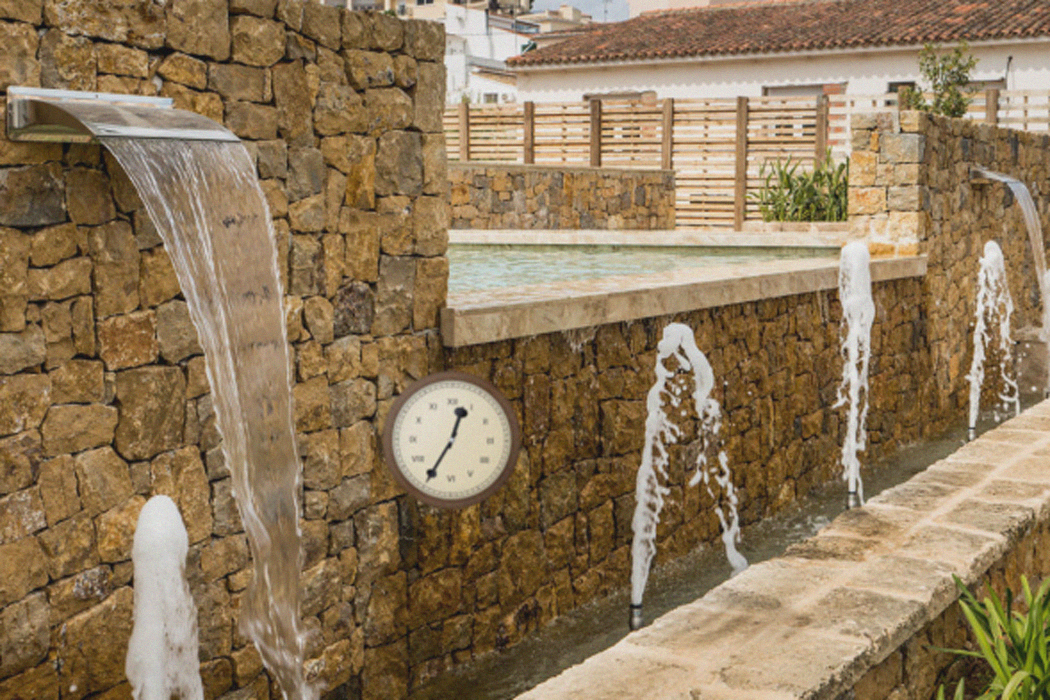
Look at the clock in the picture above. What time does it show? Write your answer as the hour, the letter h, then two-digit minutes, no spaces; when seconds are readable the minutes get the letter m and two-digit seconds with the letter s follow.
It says 12h35
